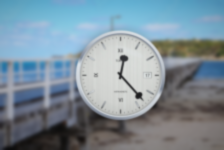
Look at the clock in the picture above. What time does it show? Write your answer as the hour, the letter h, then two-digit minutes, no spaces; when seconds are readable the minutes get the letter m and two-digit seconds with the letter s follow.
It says 12h23
